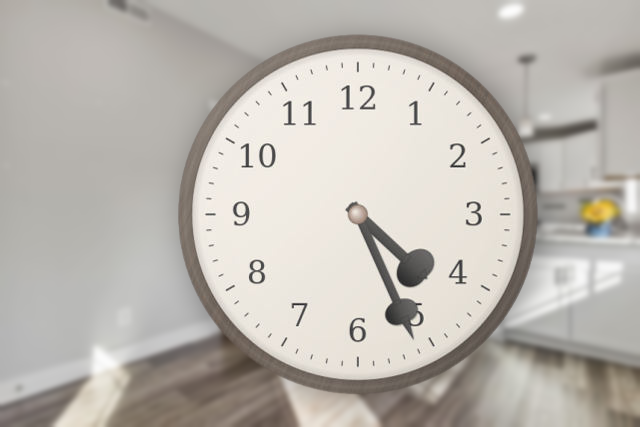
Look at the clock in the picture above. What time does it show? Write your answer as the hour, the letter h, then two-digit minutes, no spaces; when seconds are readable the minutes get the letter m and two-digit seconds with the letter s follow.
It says 4h26
